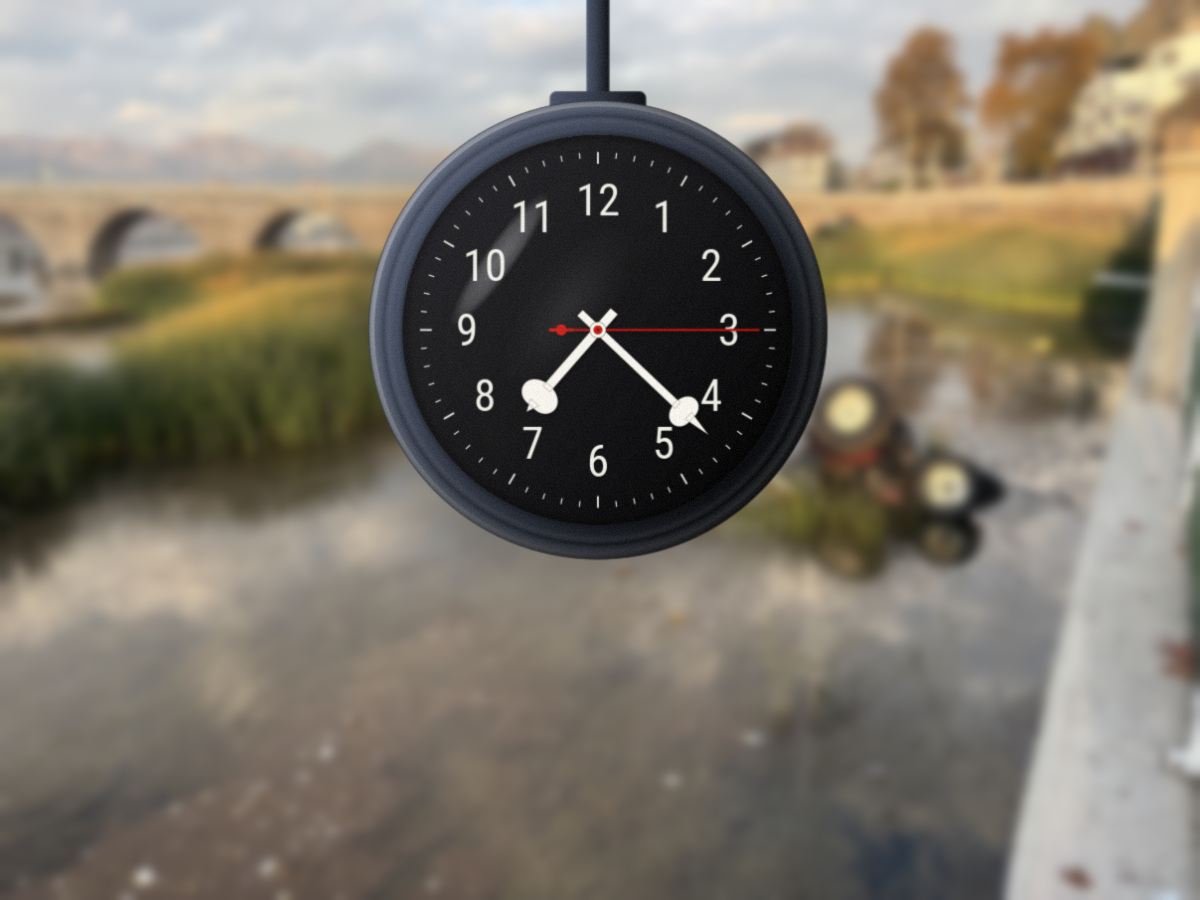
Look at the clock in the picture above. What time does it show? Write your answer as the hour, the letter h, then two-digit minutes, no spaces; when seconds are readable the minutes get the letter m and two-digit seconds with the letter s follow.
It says 7h22m15s
